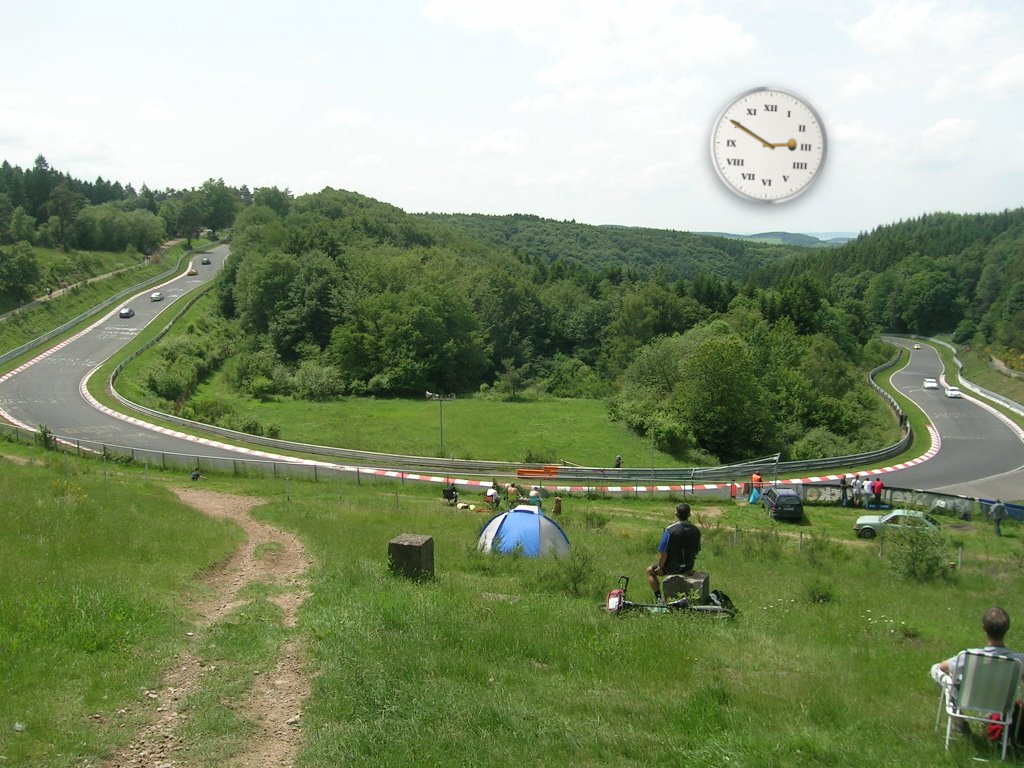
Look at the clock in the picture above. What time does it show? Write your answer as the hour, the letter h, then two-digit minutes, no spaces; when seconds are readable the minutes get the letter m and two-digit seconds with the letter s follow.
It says 2h50
